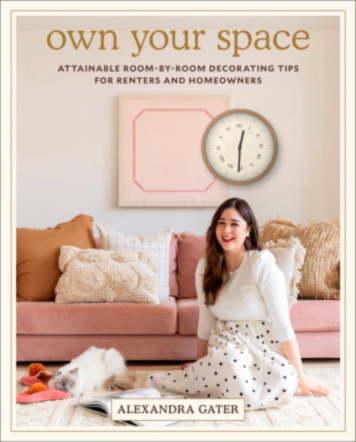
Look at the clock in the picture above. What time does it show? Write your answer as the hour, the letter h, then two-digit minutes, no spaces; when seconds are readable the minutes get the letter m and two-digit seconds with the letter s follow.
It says 12h31
